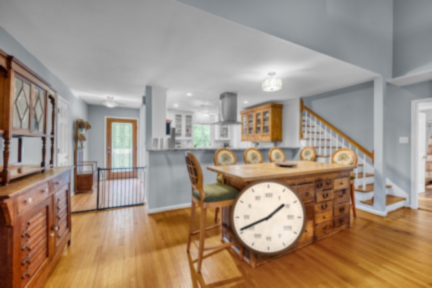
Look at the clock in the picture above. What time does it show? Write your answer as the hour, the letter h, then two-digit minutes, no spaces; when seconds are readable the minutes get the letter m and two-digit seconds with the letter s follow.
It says 1h41
